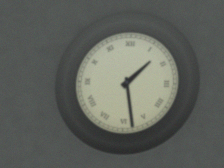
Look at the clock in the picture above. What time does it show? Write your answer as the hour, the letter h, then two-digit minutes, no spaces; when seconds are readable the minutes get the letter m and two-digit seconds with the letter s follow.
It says 1h28
